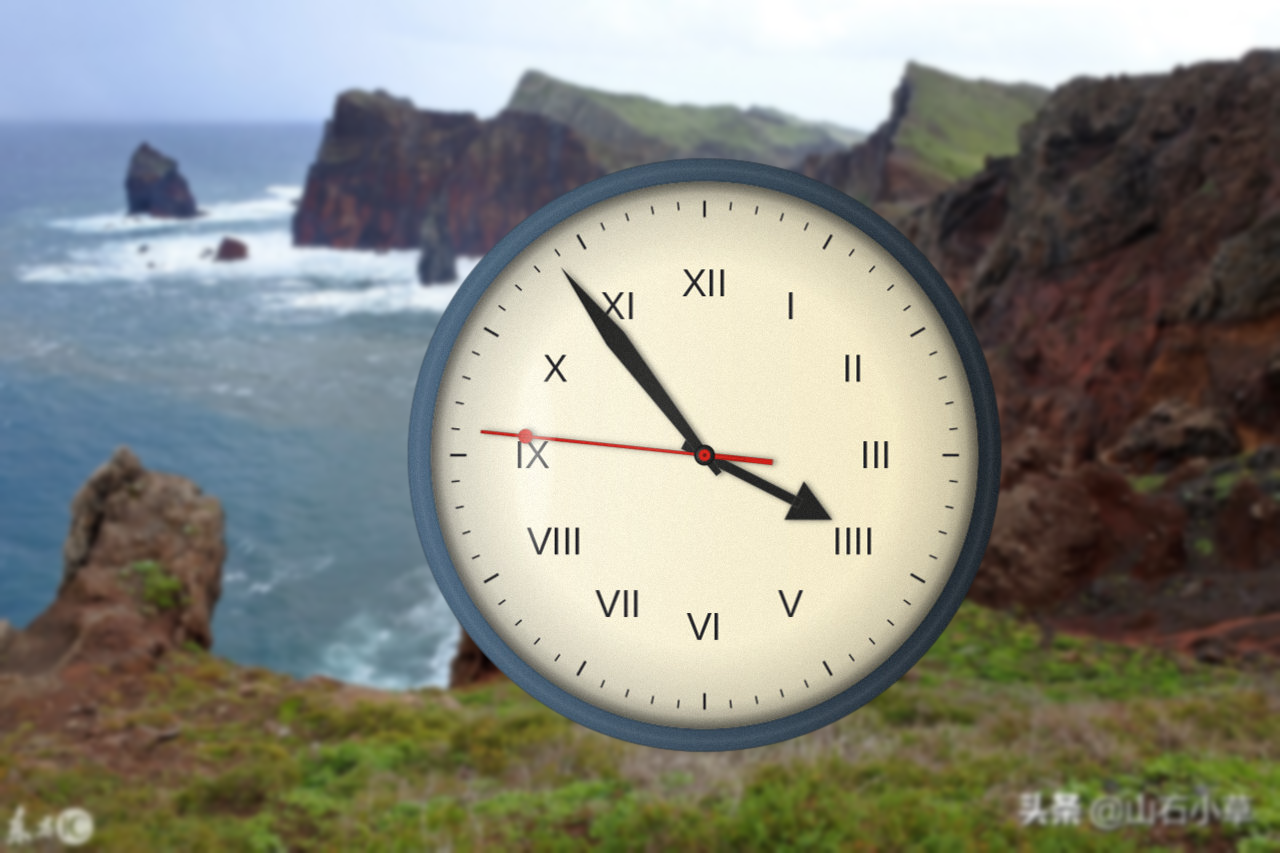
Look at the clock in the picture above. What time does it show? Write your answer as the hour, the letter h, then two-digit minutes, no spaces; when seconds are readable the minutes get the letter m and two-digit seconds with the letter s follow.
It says 3h53m46s
